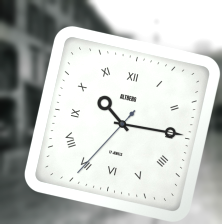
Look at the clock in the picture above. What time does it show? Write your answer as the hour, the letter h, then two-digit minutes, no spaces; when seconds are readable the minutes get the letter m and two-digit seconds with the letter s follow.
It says 10h14m35s
